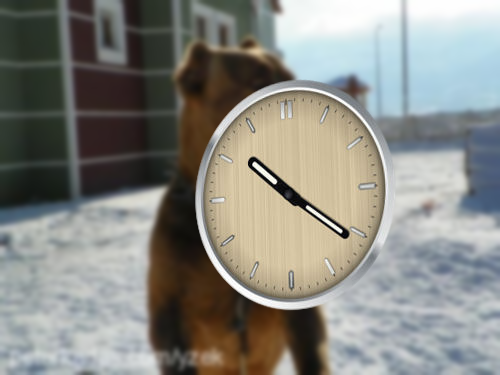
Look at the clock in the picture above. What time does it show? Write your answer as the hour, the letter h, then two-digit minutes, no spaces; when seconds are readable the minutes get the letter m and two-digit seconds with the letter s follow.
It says 10h21
